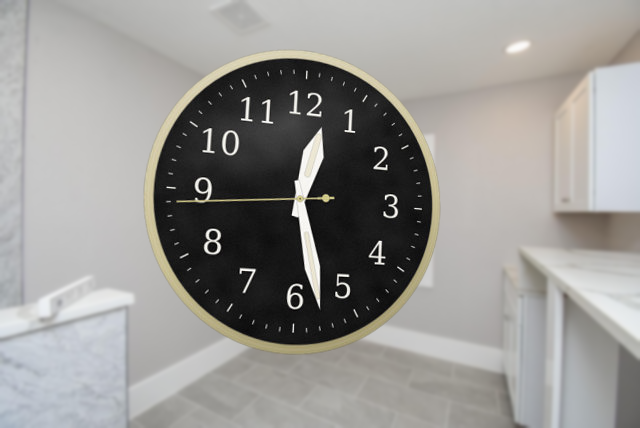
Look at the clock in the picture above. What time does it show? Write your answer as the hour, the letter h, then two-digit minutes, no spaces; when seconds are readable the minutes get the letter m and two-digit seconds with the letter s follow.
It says 12h27m44s
